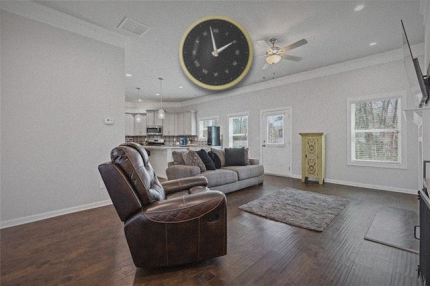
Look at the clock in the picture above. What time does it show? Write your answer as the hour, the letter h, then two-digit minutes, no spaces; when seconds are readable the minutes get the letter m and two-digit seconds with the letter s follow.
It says 1h58
